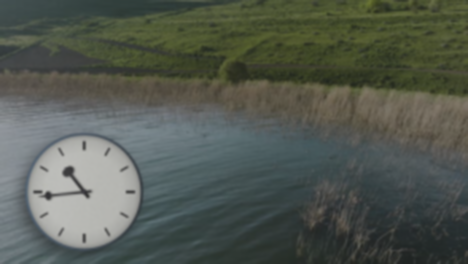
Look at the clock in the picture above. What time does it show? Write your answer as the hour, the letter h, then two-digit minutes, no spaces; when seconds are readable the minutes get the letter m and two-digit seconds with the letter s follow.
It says 10h44
